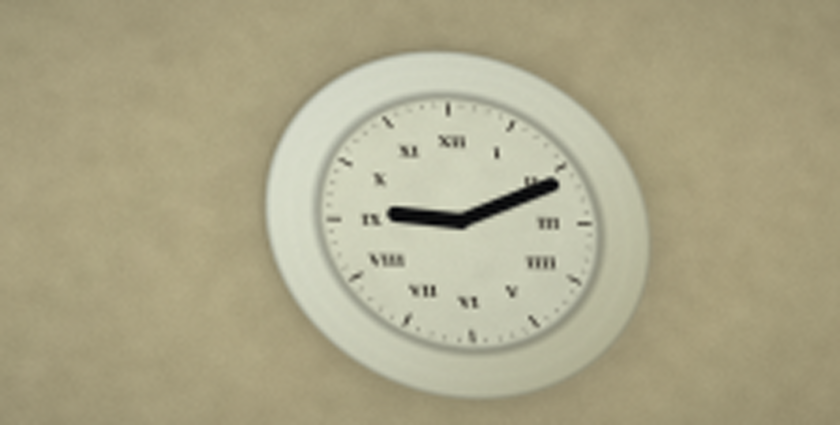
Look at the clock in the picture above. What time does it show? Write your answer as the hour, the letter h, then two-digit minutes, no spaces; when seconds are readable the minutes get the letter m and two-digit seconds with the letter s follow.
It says 9h11
